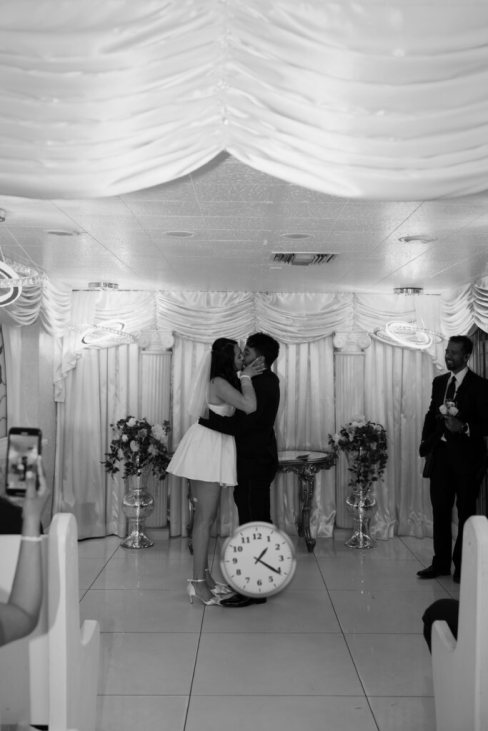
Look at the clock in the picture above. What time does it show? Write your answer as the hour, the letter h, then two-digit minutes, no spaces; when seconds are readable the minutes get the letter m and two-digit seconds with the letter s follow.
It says 1h21
